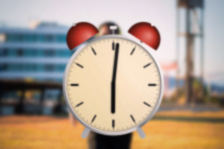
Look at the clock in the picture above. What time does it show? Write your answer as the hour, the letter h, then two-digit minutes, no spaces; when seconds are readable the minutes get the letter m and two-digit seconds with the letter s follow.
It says 6h01
